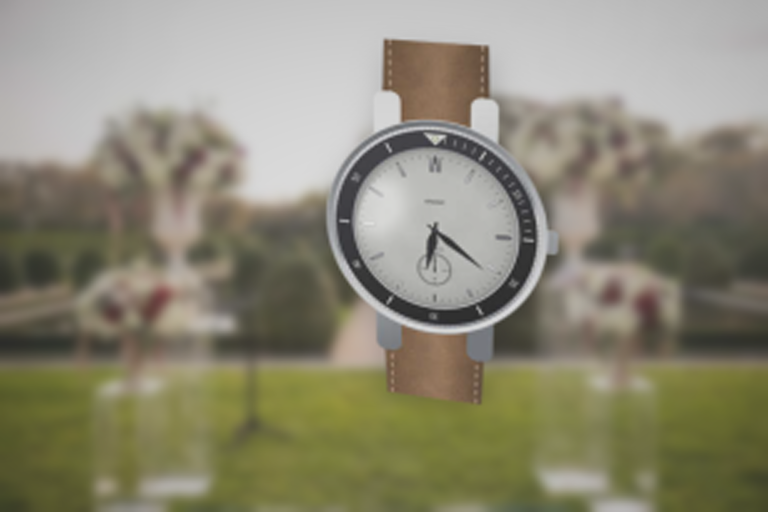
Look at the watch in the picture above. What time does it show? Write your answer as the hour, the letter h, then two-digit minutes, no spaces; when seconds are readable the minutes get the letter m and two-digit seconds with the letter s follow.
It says 6h21
